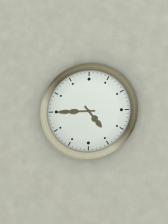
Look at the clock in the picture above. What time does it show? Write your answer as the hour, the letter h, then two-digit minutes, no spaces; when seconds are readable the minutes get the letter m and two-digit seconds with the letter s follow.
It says 4h45
